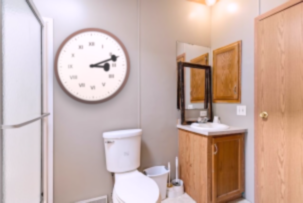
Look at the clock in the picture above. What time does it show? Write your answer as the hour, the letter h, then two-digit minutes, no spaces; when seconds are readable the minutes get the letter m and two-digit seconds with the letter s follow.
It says 3h12
